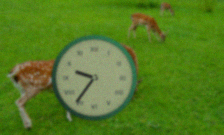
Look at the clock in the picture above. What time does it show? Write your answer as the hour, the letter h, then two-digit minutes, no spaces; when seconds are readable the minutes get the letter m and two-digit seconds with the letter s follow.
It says 9h36
